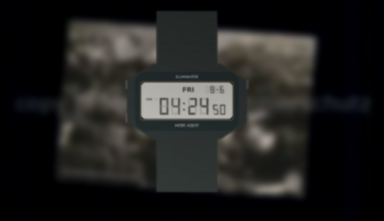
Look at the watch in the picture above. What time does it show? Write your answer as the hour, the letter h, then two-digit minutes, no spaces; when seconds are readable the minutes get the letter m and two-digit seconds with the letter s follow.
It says 4h24m50s
